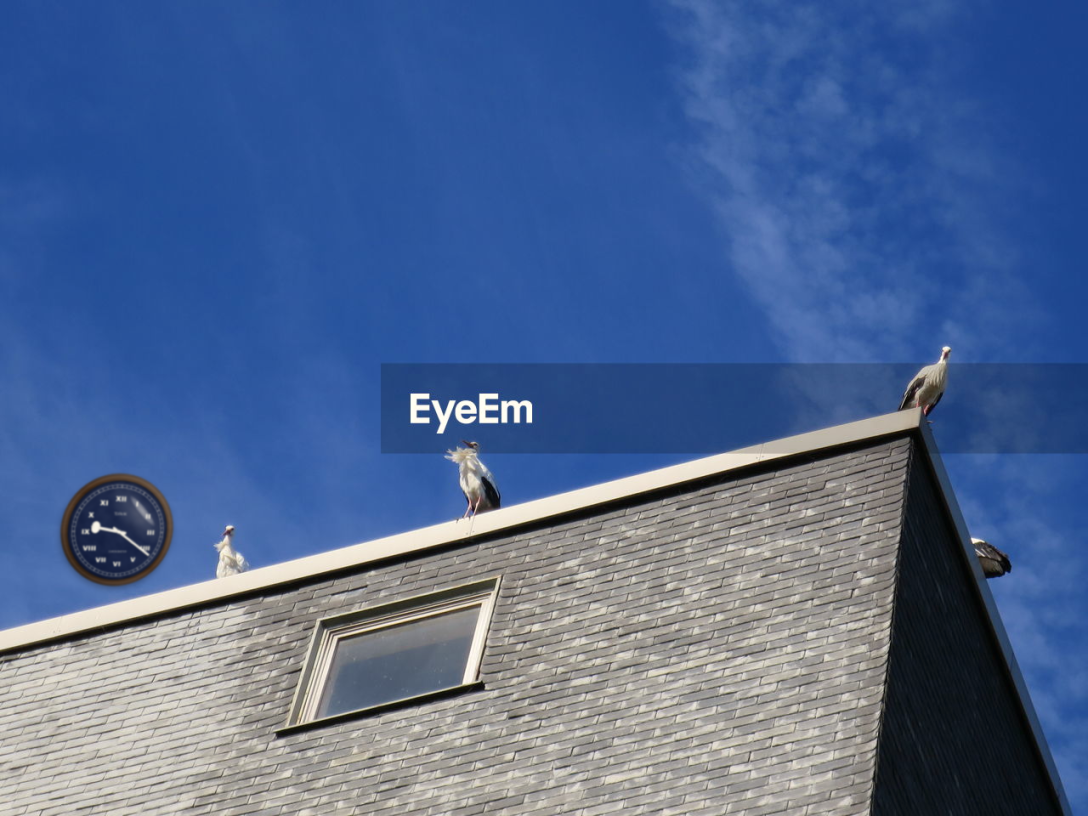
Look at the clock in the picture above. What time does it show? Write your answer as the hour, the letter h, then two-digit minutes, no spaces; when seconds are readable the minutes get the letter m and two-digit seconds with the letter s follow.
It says 9h21
